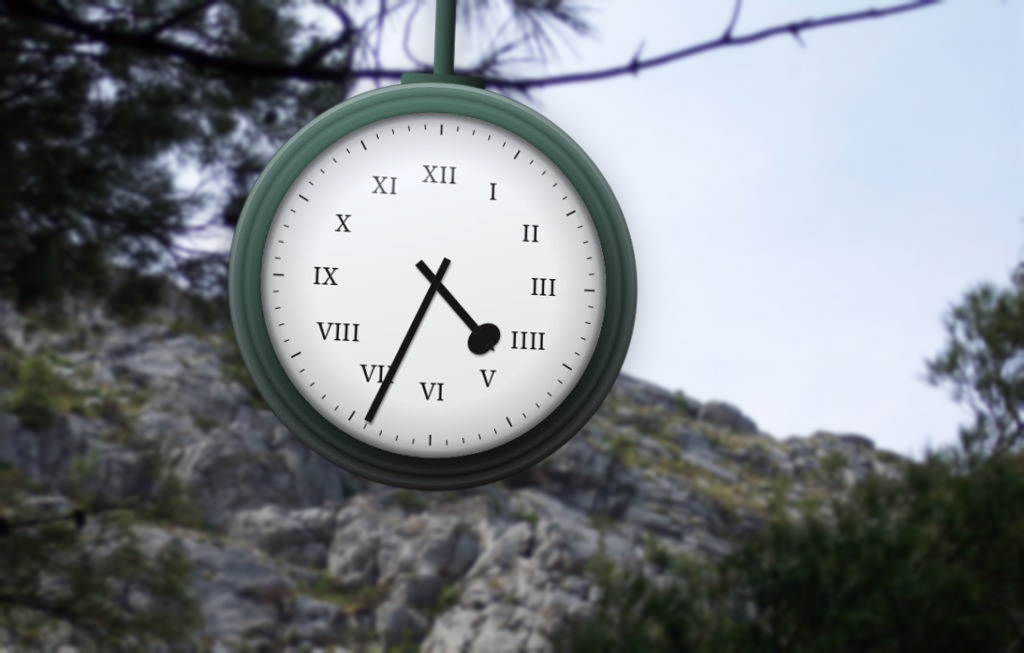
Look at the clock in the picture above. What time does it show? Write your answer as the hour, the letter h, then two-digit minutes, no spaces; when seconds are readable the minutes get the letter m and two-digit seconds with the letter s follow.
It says 4h34
